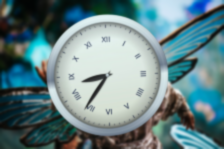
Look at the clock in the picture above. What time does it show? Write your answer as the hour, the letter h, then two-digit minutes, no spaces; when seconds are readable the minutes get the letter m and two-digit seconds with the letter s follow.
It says 8h36
